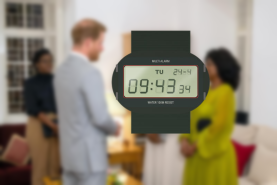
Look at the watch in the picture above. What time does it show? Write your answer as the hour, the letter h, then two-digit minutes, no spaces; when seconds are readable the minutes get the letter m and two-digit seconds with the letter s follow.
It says 9h43m34s
